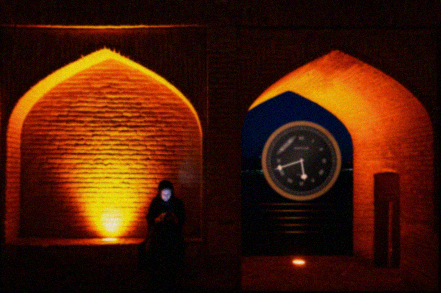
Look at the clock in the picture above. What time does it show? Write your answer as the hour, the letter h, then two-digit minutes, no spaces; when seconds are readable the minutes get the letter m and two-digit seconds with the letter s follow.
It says 5h42
